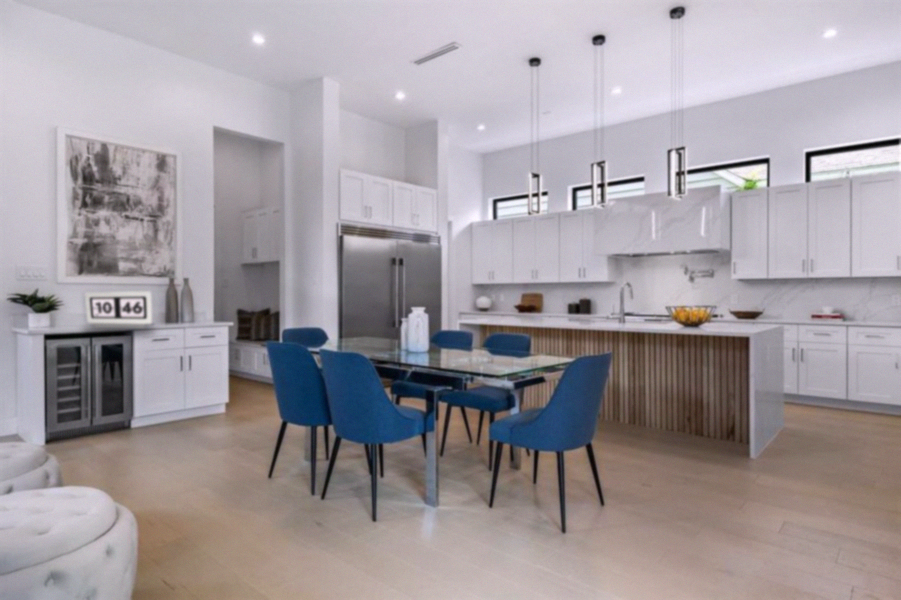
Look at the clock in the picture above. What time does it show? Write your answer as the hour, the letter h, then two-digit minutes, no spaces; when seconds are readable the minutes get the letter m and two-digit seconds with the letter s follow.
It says 10h46
